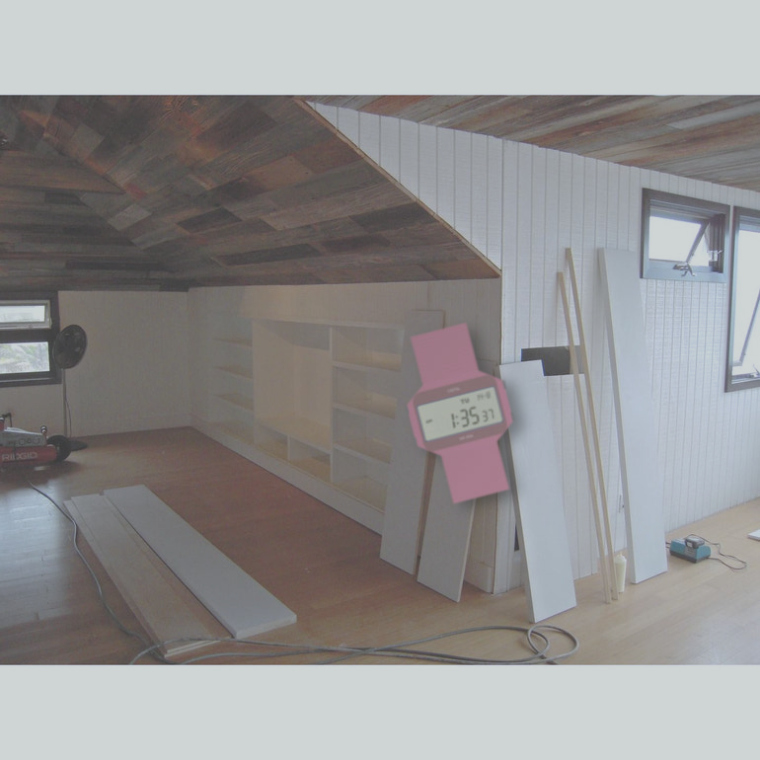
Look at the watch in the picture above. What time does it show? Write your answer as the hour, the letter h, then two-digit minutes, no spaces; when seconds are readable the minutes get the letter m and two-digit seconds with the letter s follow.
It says 1h35m37s
